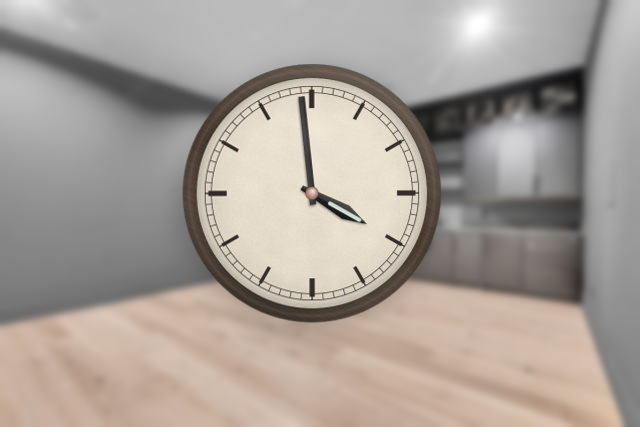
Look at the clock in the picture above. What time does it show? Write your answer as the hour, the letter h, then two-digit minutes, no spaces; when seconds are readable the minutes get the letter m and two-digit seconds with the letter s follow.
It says 3h59
